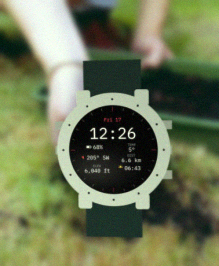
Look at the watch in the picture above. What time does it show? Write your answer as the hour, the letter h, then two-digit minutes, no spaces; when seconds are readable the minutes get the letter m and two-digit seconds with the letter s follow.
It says 12h26
